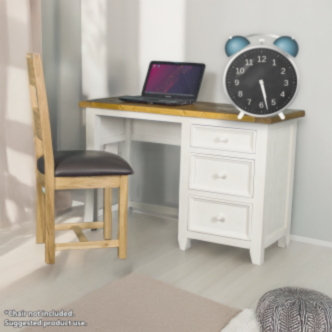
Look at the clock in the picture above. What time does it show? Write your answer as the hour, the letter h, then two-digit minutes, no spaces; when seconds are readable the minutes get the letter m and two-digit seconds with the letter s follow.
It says 5h28
